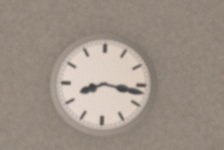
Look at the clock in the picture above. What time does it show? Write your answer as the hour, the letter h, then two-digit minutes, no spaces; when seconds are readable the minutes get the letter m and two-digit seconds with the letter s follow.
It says 8h17
